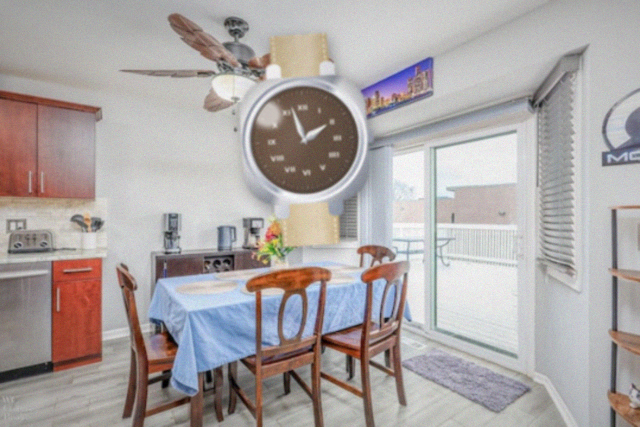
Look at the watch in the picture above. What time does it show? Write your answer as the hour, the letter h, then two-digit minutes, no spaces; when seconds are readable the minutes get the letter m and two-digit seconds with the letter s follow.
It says 1h57
